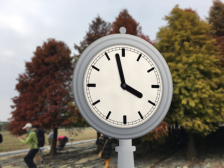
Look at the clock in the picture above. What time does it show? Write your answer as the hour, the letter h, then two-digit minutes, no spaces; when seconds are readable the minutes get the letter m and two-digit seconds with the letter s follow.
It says 3h58
